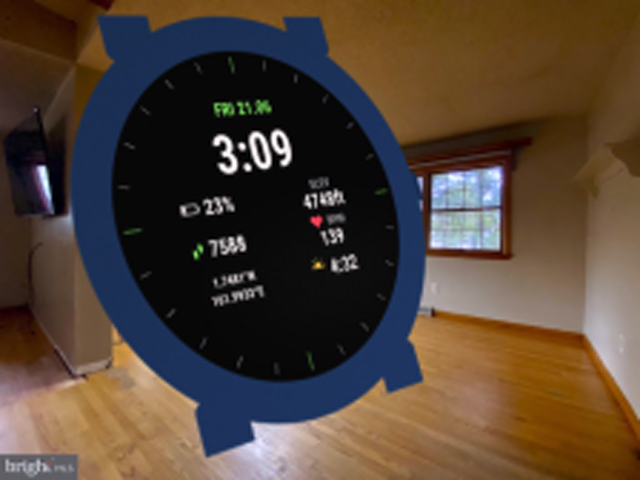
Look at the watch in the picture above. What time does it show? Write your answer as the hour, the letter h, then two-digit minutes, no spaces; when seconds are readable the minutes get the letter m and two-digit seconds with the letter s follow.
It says 3h09
